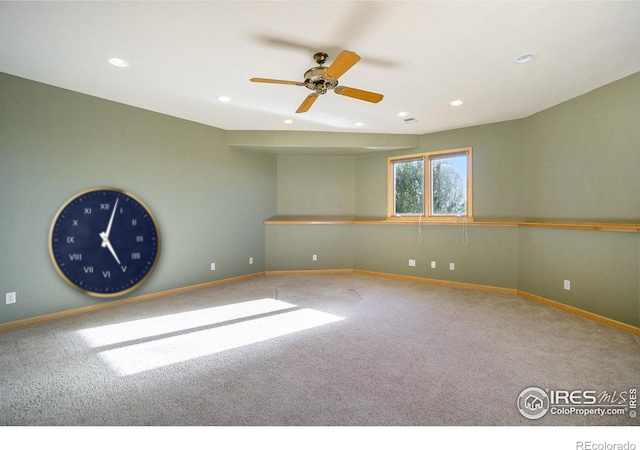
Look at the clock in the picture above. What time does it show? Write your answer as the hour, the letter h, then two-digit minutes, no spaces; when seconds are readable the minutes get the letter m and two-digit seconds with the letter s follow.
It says 5h03
